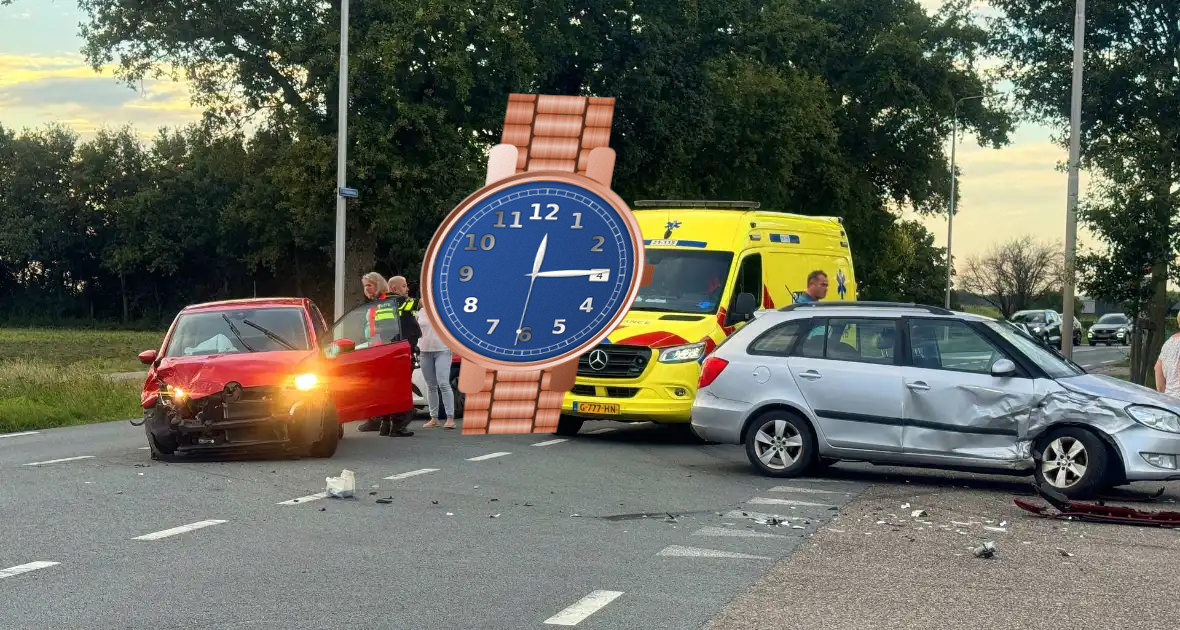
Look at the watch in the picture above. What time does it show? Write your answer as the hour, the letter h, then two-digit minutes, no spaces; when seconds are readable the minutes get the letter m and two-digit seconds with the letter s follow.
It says 12h14m31s
